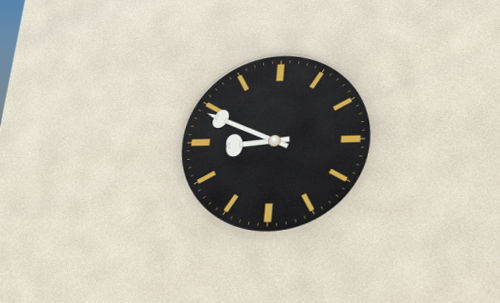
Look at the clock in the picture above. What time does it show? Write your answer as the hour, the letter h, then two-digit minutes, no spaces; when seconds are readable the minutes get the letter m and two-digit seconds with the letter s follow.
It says 8h49
